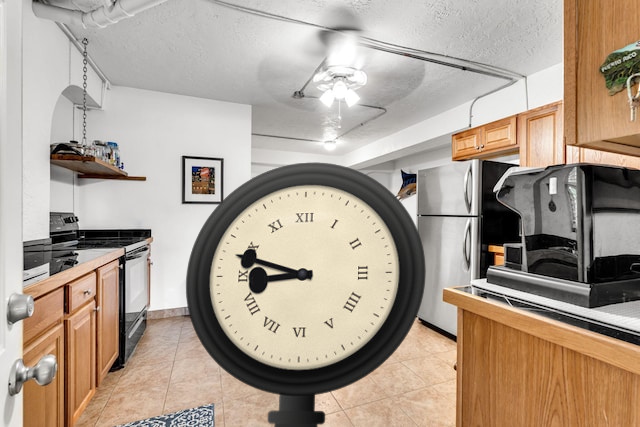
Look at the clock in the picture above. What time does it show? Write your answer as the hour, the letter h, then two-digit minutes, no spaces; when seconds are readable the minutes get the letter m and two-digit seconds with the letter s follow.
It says 8h48
